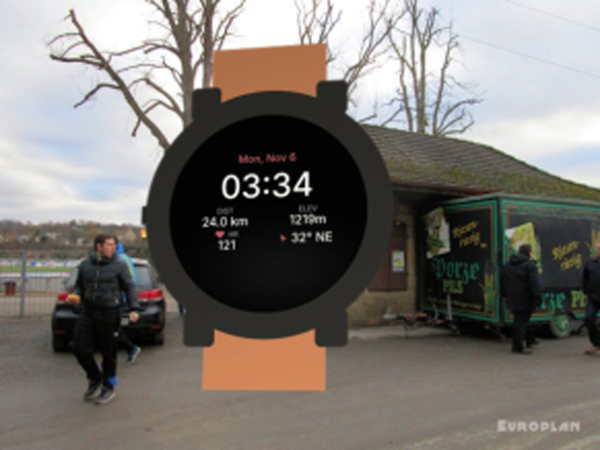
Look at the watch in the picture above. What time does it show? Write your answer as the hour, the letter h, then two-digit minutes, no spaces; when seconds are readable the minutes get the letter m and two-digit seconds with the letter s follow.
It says 3h34
